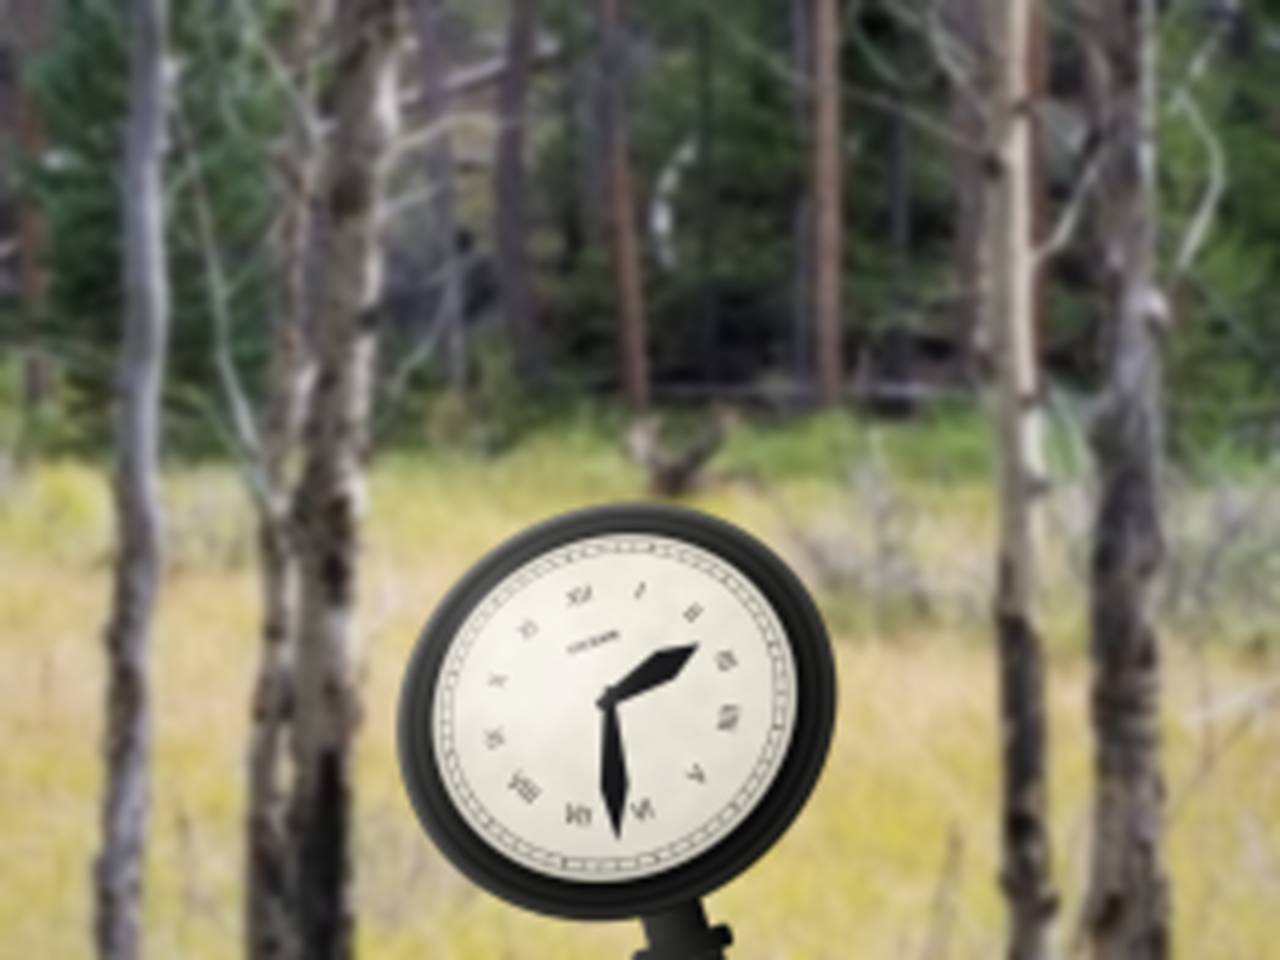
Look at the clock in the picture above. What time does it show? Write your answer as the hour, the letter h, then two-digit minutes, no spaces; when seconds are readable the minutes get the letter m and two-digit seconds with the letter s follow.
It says 2h32
